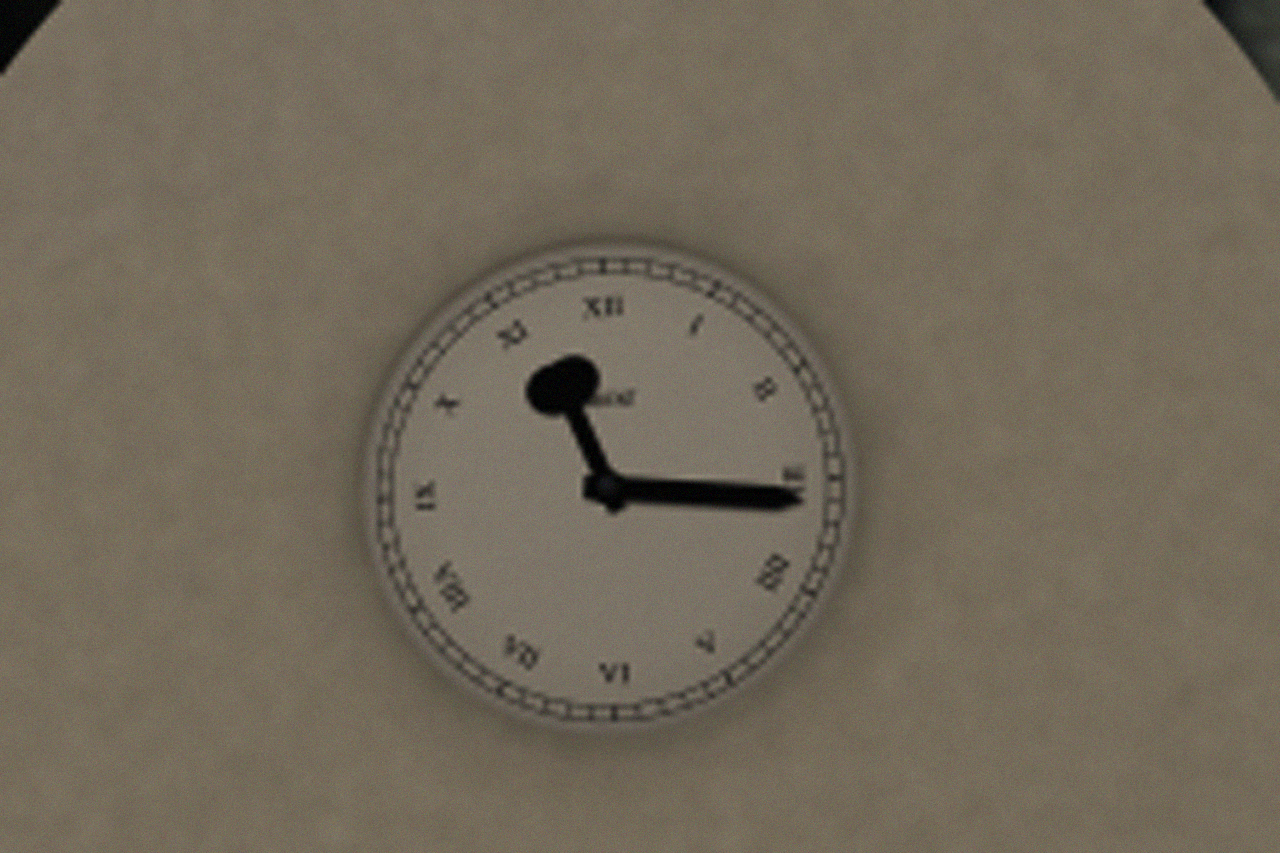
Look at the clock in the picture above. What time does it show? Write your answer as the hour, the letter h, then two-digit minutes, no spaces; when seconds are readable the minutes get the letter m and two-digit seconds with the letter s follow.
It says 11h16
